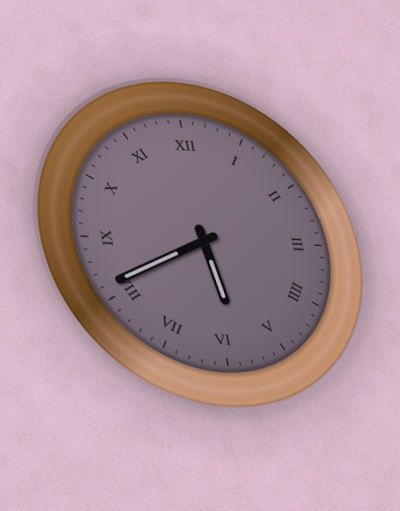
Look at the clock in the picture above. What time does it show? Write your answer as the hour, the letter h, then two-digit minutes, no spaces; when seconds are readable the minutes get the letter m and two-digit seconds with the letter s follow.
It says 5h41
